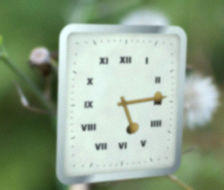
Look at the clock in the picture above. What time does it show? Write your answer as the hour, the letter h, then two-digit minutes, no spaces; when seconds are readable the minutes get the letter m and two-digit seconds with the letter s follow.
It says 5h14
